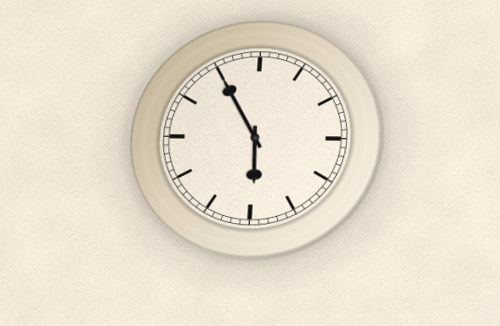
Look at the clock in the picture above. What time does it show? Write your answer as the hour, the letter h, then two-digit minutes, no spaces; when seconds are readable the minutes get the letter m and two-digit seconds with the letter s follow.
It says 5h55
